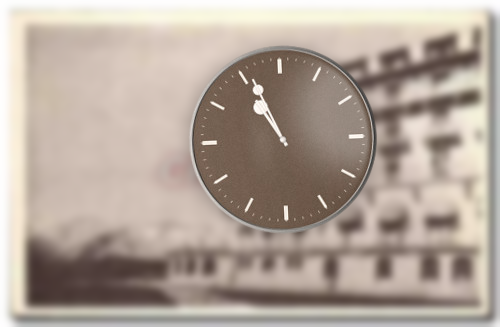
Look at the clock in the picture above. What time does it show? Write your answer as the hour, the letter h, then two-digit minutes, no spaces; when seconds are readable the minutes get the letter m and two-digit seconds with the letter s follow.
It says 10h56
